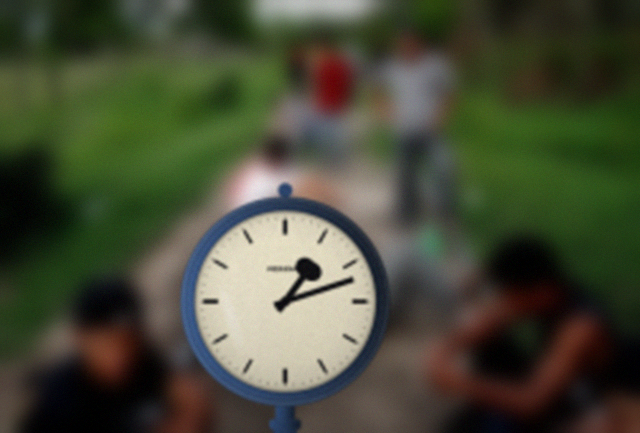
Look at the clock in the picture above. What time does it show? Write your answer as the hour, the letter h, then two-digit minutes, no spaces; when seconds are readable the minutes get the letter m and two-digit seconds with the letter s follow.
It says 1h12
